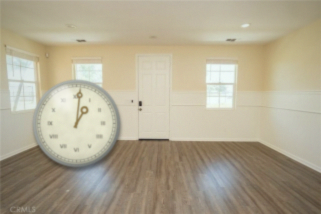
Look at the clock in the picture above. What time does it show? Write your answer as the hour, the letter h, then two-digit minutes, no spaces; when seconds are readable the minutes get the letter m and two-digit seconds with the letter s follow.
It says 1h01
